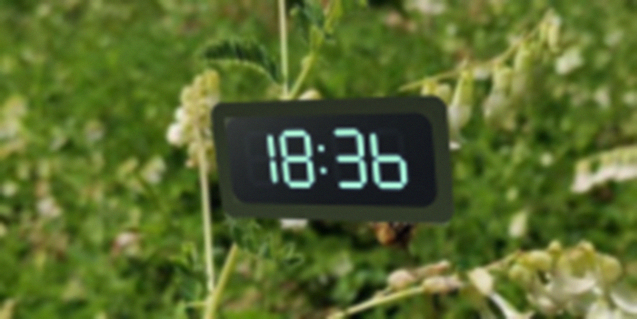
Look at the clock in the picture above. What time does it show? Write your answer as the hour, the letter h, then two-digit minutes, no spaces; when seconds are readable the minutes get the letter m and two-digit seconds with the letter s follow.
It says 18h36
